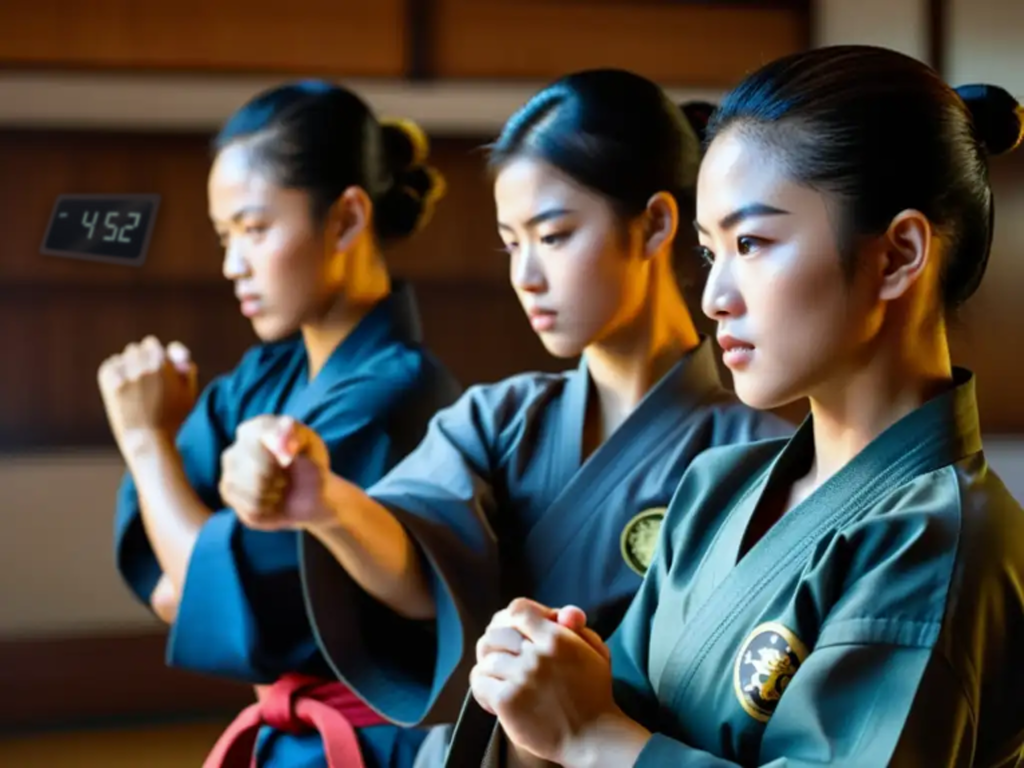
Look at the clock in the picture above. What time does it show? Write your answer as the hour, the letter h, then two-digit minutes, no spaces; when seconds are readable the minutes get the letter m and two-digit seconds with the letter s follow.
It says 4h52
